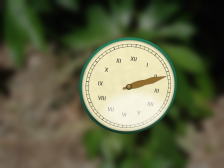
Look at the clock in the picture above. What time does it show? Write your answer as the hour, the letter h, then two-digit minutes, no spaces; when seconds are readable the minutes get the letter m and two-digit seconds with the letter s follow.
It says 2h11
